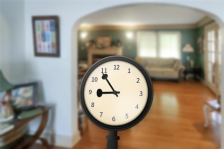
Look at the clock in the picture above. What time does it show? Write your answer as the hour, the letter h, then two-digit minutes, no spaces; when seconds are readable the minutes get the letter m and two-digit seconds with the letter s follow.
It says 8h54
